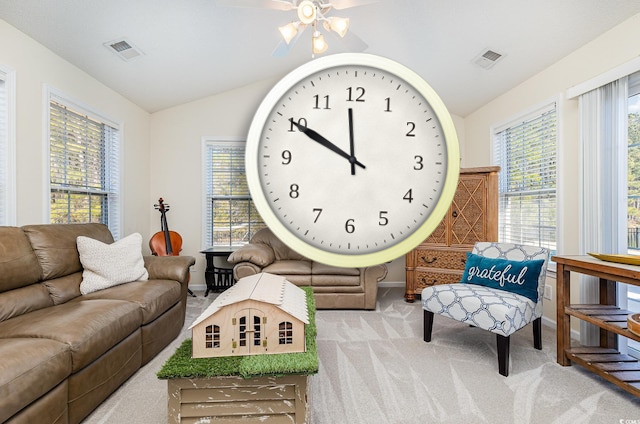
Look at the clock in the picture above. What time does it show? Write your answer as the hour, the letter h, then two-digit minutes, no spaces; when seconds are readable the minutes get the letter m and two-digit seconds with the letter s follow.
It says 11h50
